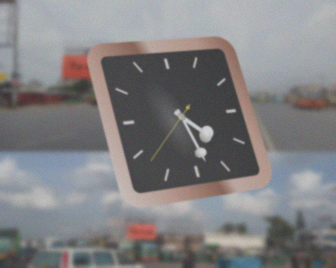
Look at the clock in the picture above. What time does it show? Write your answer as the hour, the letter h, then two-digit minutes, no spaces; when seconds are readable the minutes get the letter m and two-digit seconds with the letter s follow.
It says 4h27m38s
